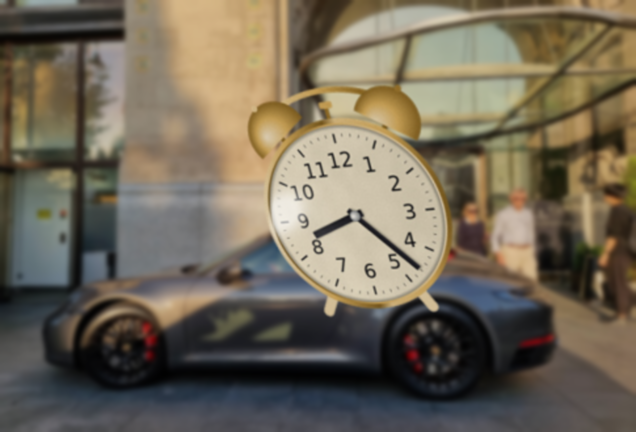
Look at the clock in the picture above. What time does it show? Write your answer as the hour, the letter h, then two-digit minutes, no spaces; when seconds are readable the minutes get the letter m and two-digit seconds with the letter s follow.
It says 8h23
